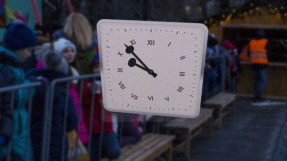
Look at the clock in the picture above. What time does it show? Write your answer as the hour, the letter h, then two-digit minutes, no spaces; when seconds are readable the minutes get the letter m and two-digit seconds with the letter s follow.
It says 9h53
